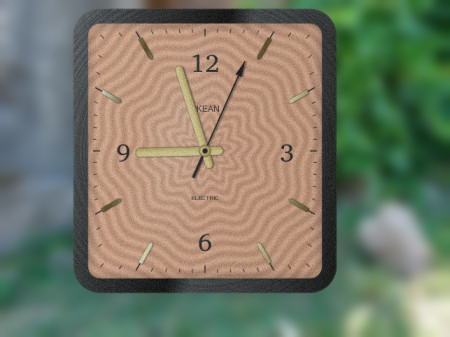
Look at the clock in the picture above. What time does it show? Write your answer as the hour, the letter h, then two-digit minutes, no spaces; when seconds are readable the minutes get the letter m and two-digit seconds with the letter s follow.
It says 8h57m04s
